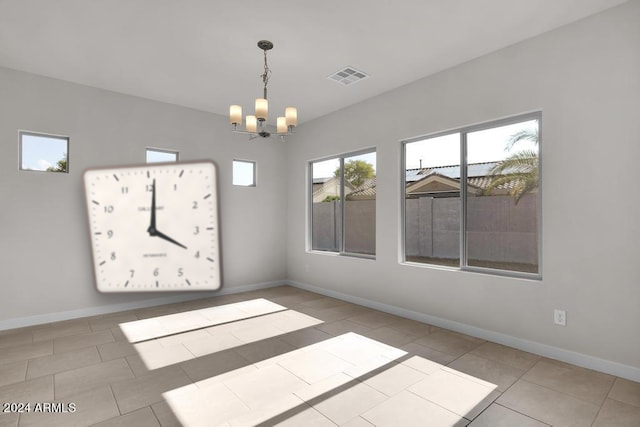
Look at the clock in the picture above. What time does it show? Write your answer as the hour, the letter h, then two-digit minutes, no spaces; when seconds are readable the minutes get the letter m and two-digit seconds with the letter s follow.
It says 4h01
